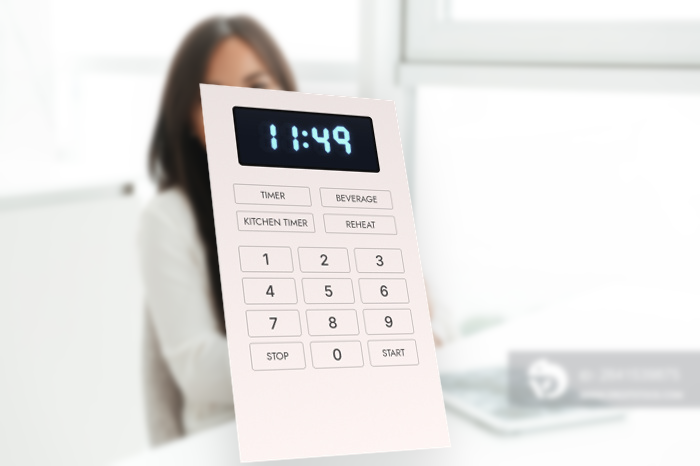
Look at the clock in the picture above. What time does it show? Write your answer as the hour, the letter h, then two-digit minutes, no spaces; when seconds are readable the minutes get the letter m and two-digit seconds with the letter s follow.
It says 11h49
